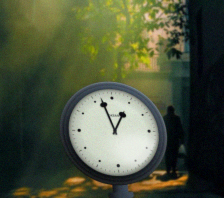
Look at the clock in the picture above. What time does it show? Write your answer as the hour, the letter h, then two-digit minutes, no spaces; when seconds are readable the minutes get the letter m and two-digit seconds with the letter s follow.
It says 12h57
